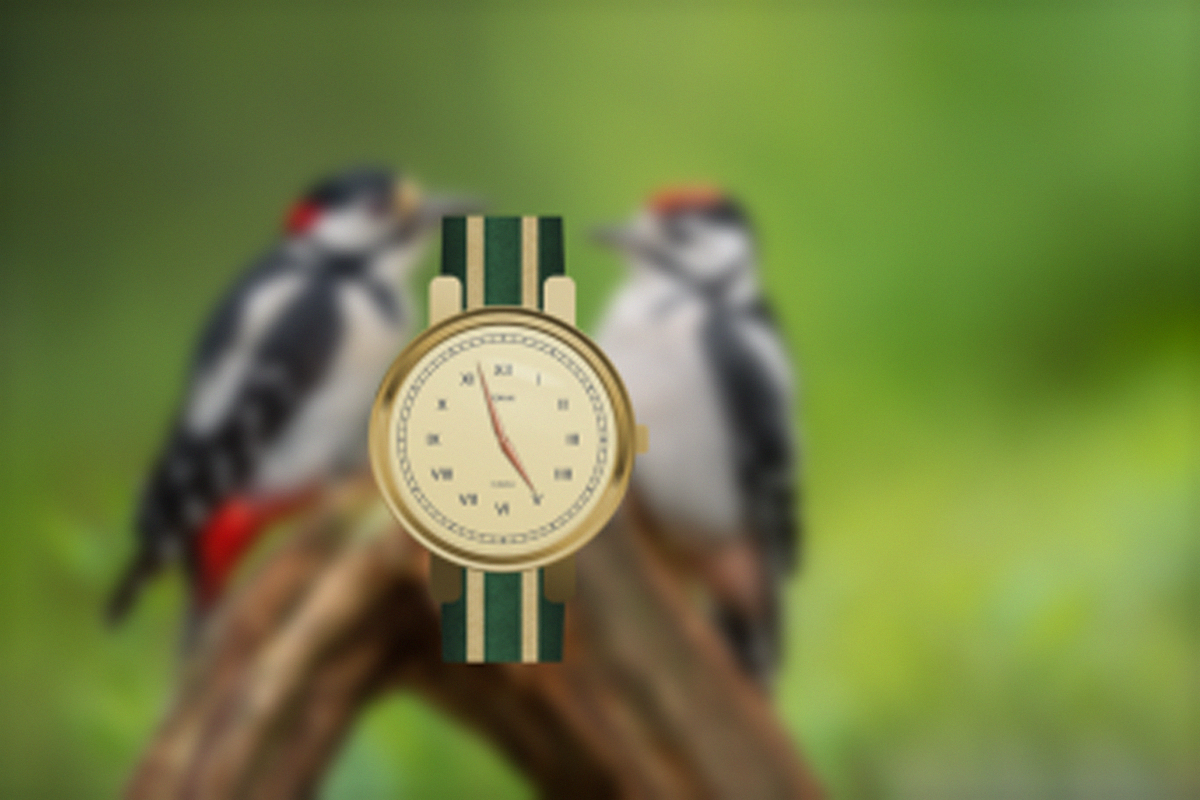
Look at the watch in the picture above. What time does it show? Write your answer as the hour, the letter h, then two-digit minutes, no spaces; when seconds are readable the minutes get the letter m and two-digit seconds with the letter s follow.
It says 4h57
